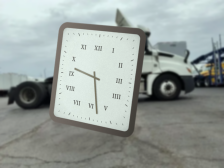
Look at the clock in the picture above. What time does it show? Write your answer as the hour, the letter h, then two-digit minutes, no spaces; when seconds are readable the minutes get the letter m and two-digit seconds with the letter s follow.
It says 9h28
